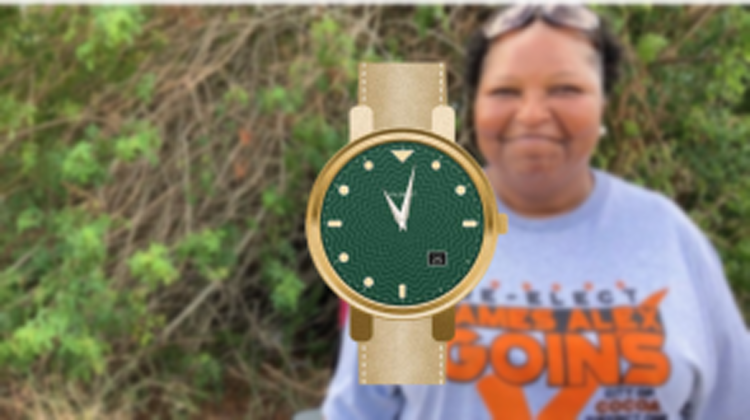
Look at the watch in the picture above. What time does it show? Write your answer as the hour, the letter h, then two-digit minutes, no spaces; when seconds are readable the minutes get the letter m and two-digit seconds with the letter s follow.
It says 11h02
